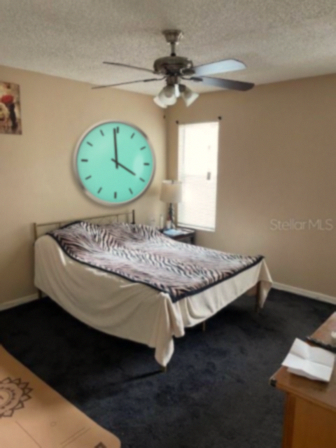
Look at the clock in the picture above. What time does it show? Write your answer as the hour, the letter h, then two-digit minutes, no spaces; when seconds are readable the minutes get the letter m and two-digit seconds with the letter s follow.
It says 3h59
